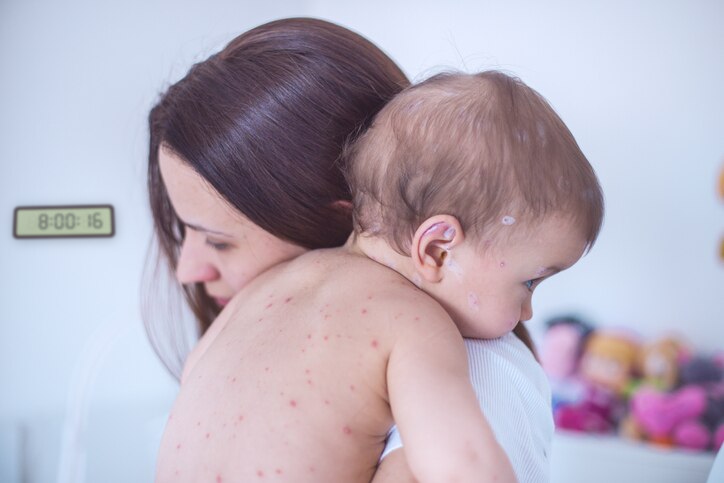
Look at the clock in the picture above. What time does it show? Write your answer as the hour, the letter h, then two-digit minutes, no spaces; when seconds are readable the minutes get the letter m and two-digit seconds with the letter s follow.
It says 8h00m16s
